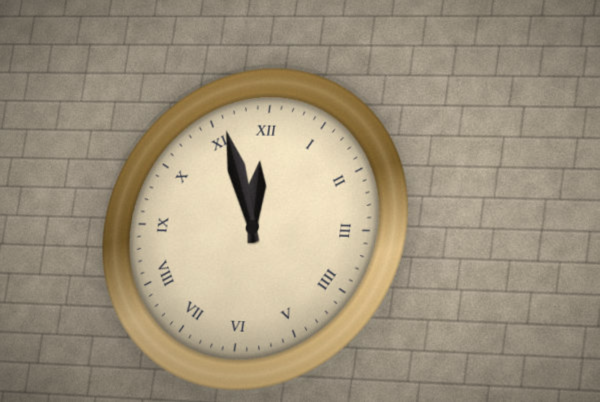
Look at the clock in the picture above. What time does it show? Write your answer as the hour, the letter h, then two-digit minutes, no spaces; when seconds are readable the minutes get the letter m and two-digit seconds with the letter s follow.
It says 11h56
